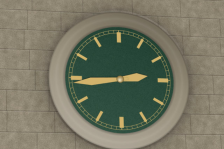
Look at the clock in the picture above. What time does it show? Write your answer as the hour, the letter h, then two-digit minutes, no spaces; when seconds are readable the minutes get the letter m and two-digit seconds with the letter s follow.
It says 2h44
